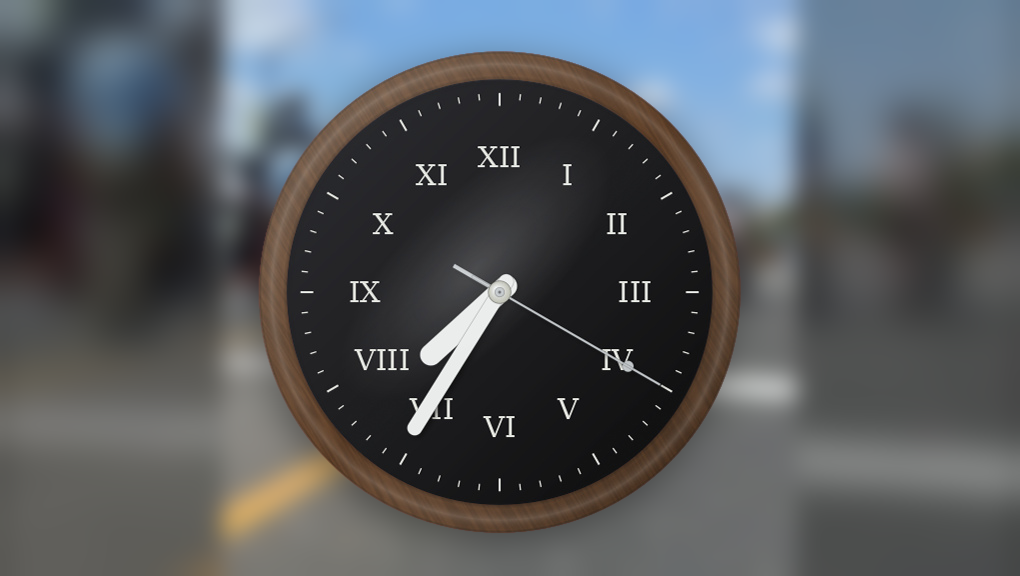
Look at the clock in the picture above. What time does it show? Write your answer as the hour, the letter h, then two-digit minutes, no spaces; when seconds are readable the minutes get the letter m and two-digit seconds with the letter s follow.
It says 7h35m20s
